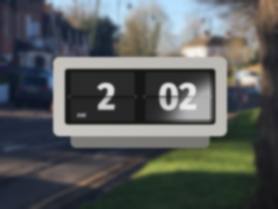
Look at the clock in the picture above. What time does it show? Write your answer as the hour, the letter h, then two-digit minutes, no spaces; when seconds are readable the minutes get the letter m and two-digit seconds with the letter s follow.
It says 2h02
